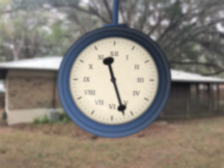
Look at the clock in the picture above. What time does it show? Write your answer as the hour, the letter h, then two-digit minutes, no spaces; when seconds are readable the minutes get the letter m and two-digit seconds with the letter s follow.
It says 11h27
